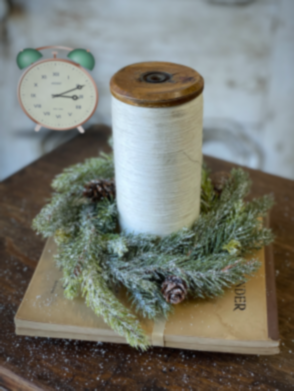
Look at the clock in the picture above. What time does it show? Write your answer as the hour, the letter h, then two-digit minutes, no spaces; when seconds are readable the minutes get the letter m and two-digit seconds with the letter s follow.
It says 3h11
